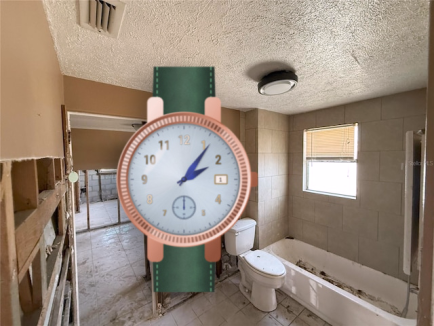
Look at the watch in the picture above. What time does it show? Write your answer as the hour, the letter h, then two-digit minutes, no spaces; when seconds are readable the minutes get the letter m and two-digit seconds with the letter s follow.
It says 2h06
